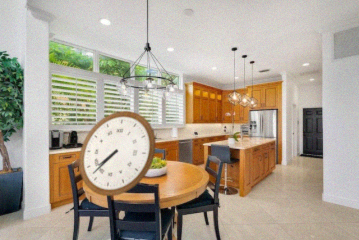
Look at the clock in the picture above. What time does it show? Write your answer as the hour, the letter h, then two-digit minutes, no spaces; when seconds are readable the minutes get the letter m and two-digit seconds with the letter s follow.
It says 7h37
